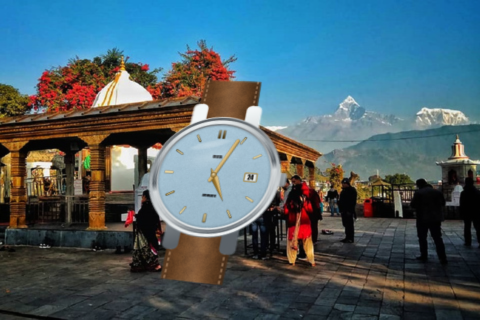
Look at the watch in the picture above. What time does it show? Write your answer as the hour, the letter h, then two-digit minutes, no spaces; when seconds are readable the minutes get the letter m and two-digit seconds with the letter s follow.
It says 5h04
